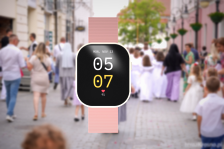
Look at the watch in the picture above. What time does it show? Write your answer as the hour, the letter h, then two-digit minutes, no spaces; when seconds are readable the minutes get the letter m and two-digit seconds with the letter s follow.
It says 5h07
